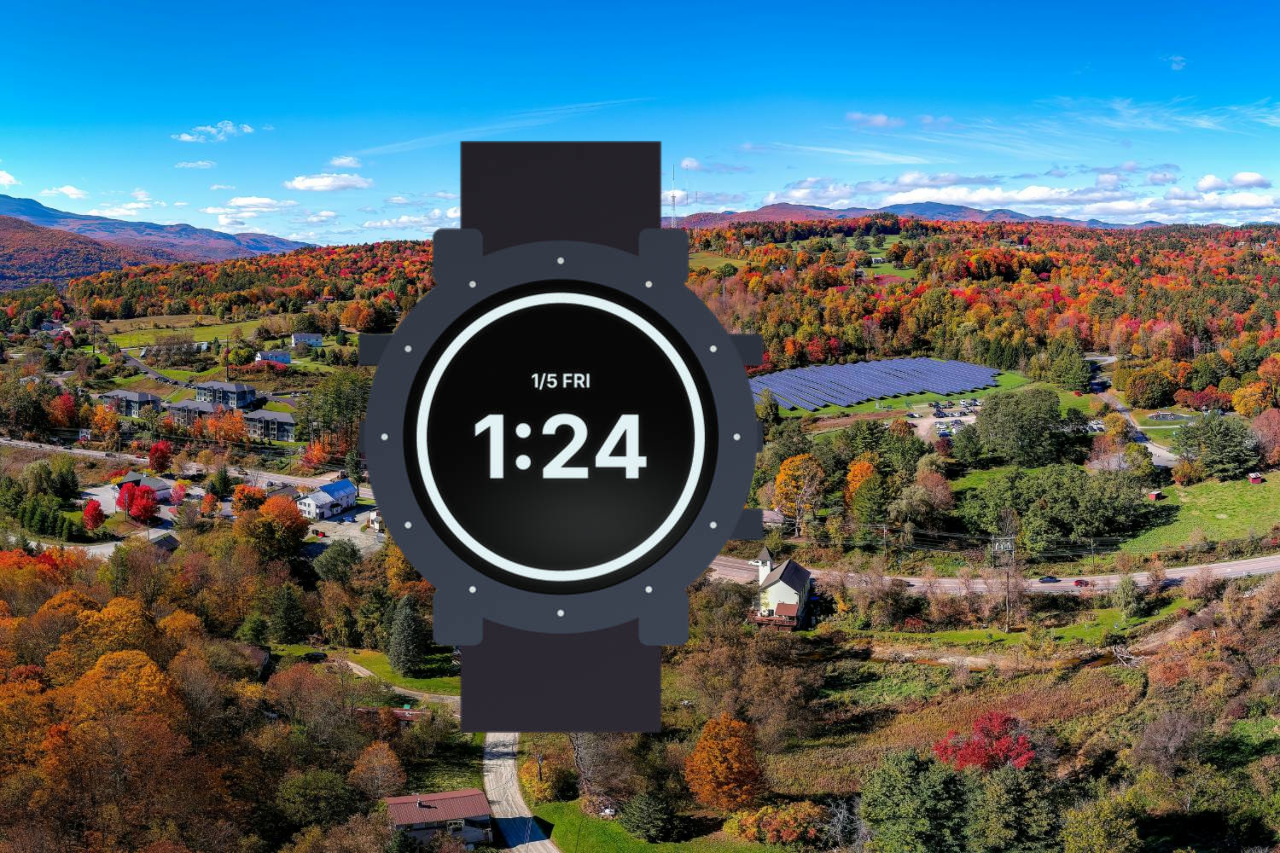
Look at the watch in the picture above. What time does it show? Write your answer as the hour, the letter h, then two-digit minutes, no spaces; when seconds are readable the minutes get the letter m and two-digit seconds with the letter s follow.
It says 1h24
